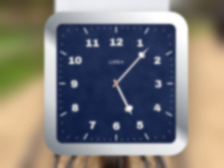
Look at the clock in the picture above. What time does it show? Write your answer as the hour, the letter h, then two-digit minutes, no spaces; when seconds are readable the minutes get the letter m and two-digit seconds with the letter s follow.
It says 5h07
